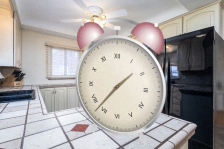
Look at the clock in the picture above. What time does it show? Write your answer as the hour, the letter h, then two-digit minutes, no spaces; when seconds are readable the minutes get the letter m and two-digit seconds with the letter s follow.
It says 1h37
